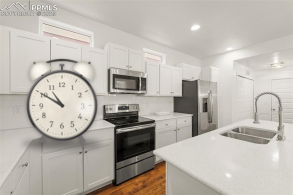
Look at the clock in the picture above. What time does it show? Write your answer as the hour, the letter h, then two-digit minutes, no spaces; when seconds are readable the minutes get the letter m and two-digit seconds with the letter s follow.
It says 10h50
